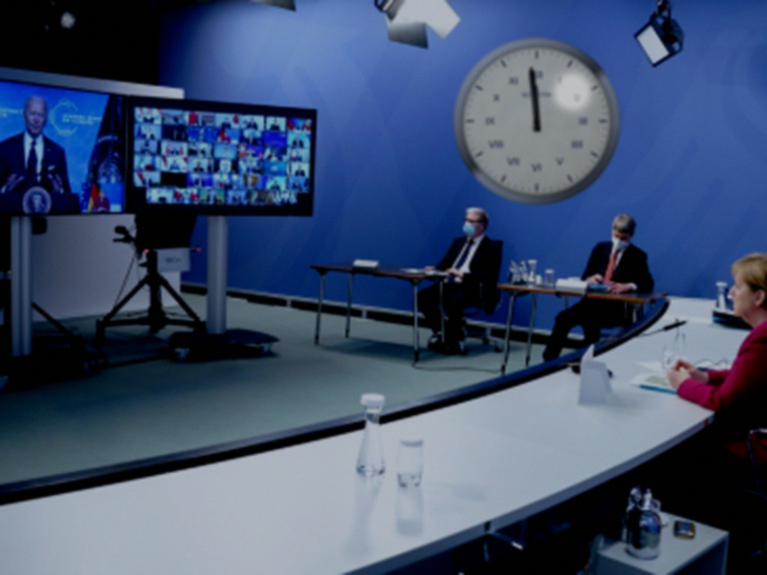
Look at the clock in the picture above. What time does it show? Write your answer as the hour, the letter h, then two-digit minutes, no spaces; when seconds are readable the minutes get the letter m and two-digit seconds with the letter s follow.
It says 11h59
